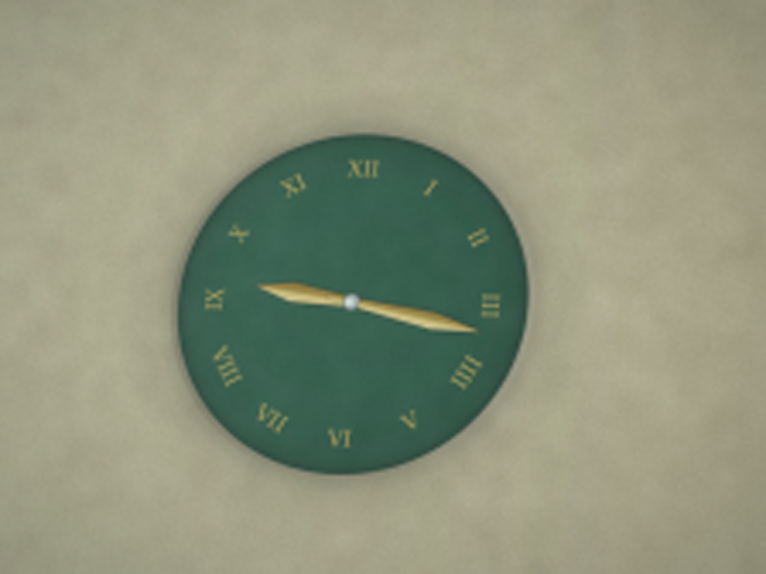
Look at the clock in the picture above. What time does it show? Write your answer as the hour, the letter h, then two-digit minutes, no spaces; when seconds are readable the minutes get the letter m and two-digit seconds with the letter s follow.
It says 9h17
